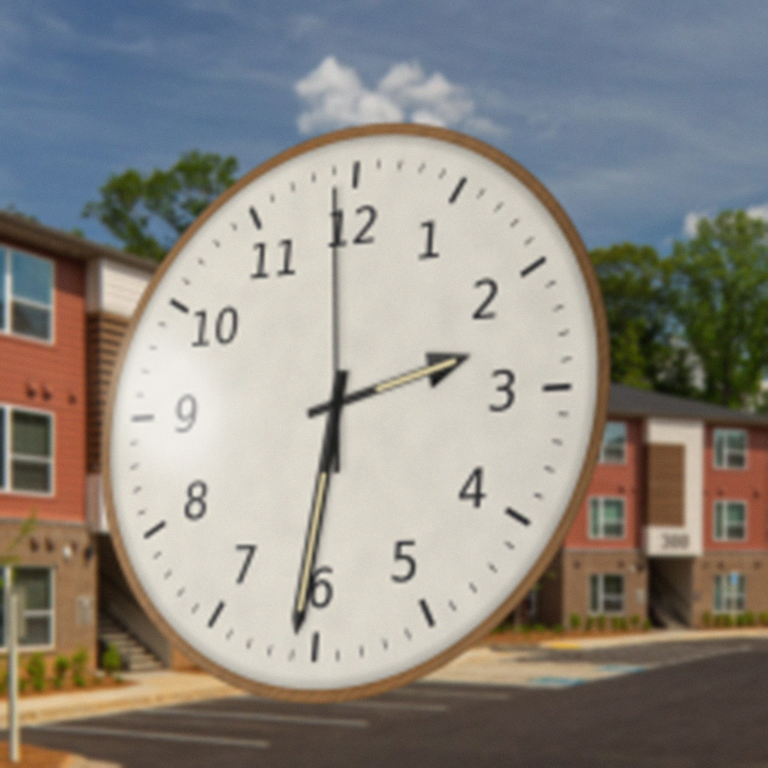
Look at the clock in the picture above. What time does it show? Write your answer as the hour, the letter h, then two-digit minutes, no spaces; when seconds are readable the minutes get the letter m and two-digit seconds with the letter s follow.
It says 2h30m59s
